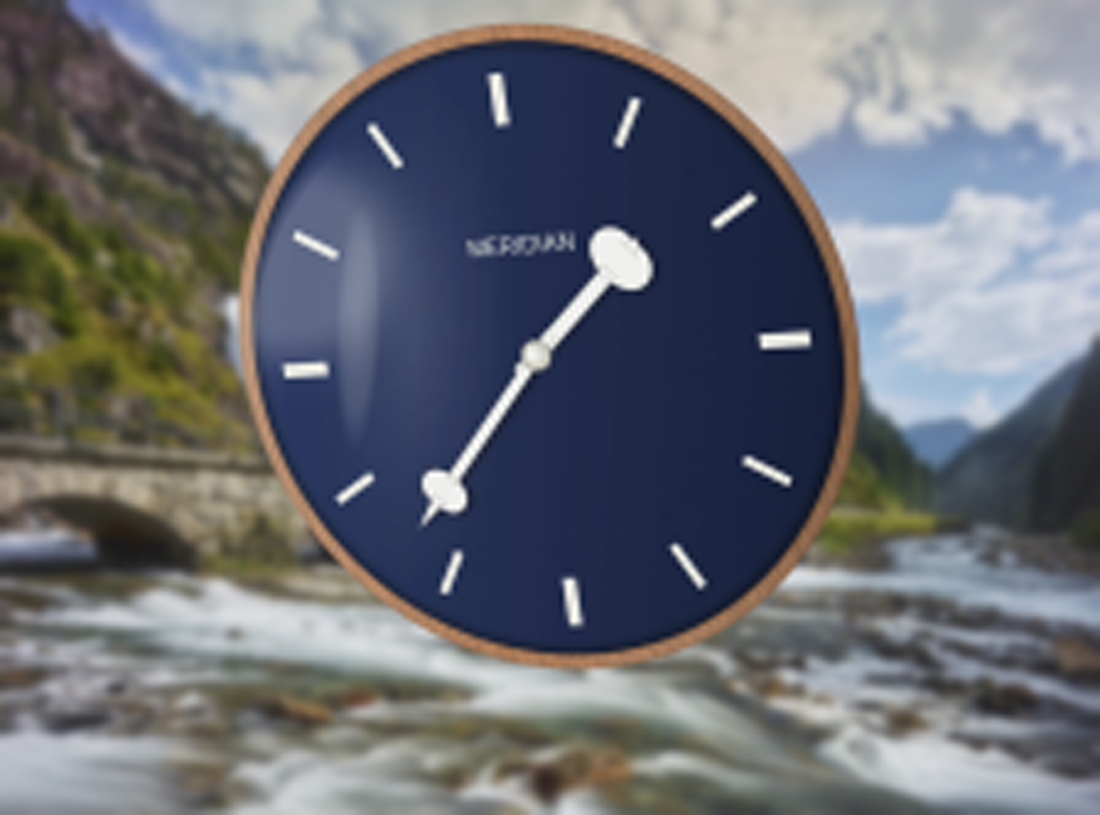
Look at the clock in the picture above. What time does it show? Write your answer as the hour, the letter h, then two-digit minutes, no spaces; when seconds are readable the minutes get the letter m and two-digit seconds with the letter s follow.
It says 1h37
